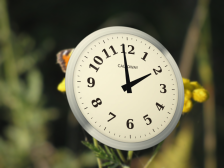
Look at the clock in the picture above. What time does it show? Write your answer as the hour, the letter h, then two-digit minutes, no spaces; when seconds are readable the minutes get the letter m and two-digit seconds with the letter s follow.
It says 1h59
